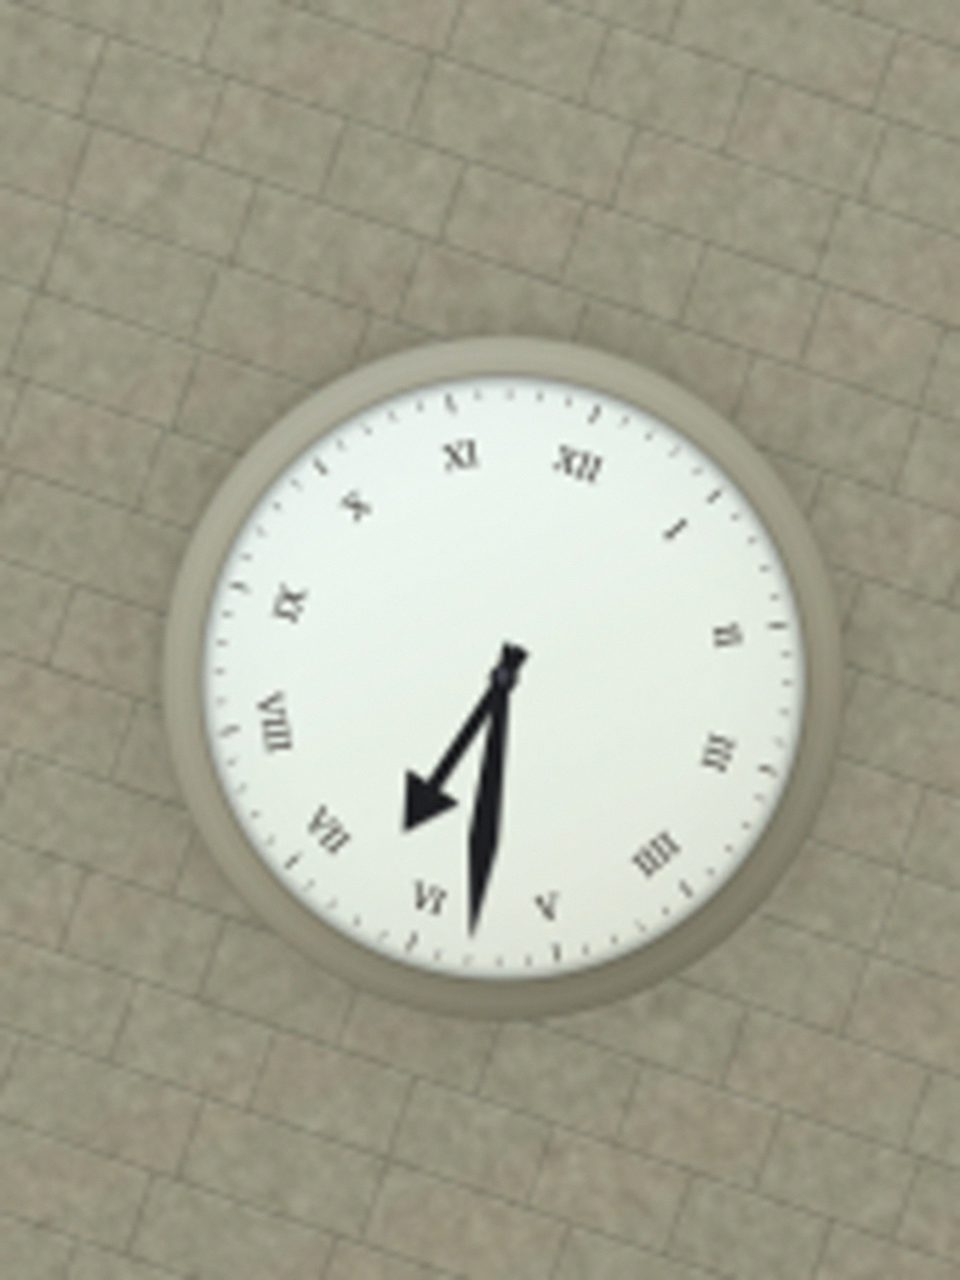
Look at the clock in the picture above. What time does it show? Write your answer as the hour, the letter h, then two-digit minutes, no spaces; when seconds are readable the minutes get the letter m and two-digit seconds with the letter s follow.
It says 6h28
